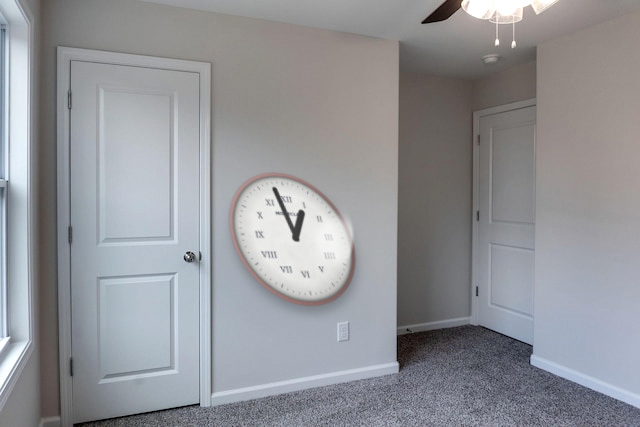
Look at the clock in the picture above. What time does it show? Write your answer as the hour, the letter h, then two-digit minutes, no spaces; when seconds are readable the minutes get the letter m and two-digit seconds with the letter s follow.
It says 12h58
